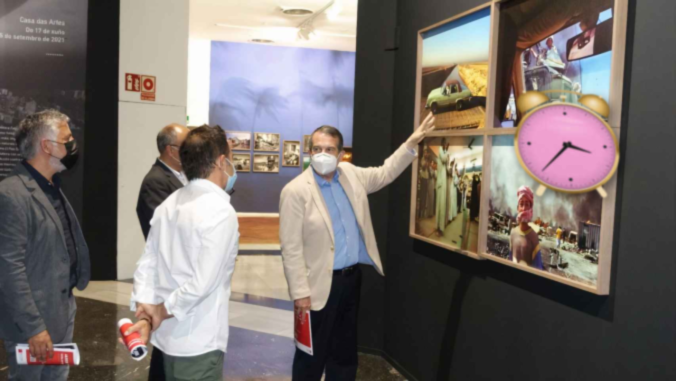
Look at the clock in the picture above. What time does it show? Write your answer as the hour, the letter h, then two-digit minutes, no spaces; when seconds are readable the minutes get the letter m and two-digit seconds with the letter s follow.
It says 3h37
